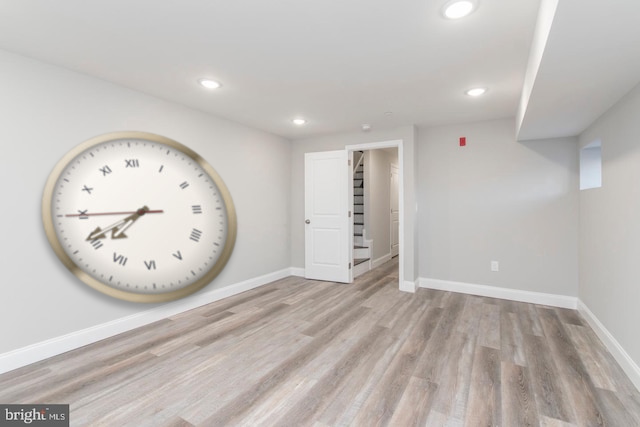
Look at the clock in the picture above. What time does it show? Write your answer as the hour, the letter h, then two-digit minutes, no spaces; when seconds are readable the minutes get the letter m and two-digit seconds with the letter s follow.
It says 7h40m45s
